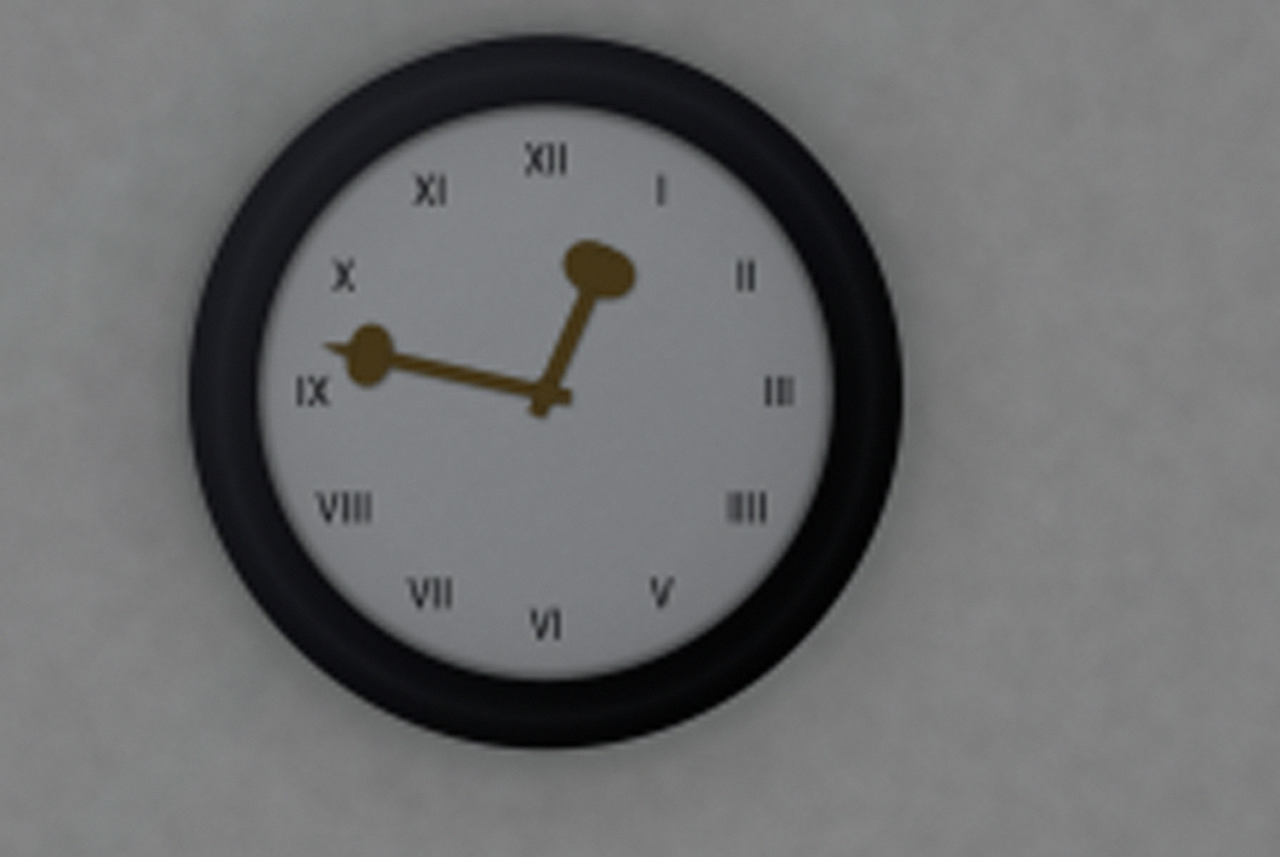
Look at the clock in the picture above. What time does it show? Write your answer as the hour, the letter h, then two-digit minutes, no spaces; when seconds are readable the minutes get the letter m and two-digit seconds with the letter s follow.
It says 12h47
